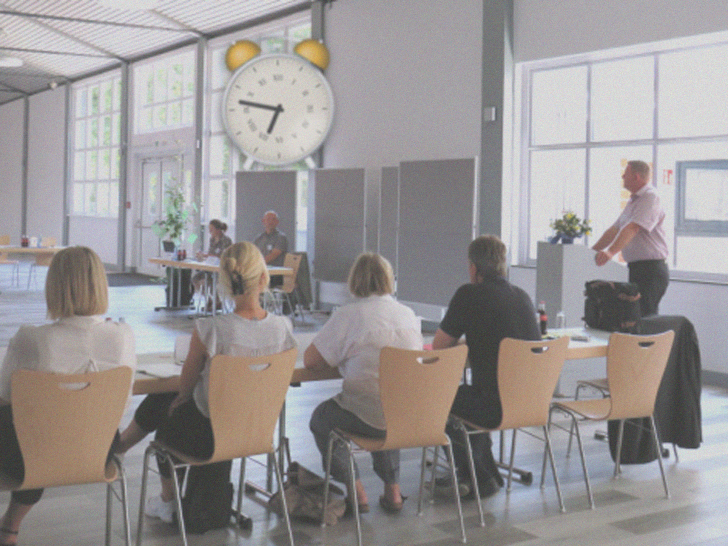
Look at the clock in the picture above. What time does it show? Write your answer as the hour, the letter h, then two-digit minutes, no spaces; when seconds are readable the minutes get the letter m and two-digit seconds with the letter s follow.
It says 6h47
